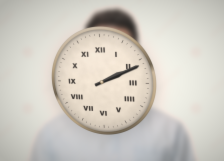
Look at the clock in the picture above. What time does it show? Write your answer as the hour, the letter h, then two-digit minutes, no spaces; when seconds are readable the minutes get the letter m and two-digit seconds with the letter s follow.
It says 2h11
